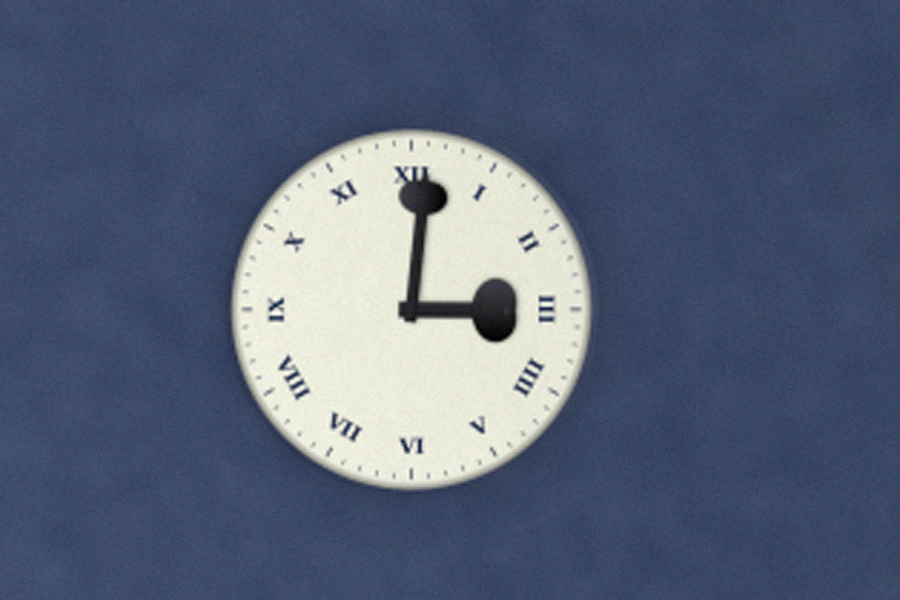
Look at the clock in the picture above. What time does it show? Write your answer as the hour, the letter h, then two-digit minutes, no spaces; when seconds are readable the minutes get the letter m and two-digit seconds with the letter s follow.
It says 3h01
